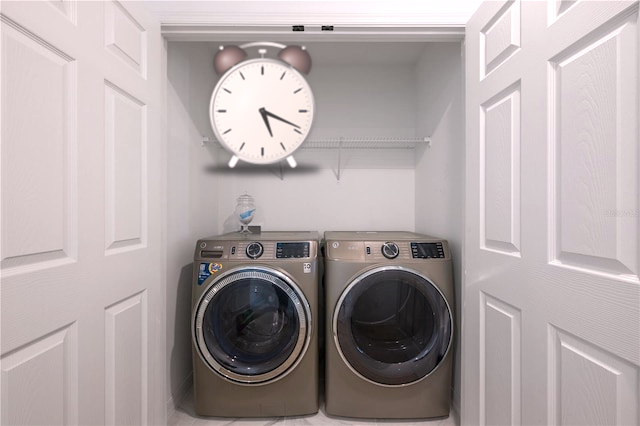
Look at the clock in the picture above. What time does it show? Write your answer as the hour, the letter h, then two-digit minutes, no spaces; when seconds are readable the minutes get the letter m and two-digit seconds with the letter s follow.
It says 5h19
